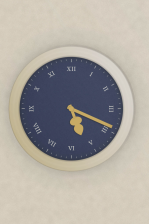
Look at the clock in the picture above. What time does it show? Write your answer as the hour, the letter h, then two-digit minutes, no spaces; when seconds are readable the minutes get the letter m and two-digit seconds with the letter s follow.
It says 5h19
